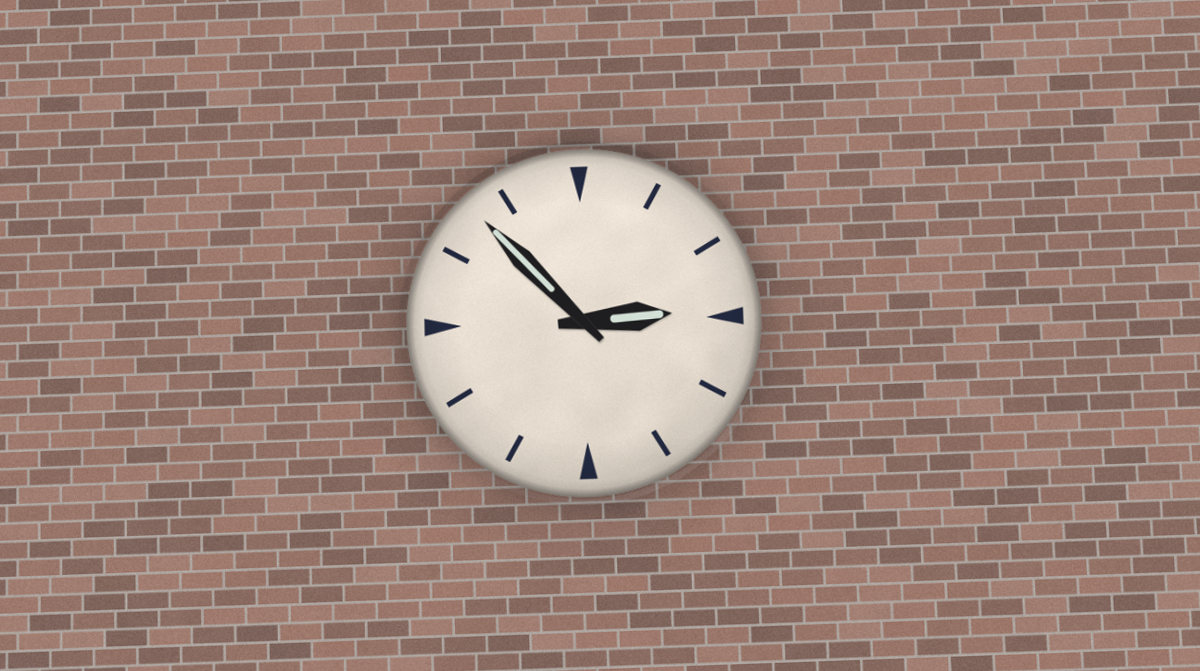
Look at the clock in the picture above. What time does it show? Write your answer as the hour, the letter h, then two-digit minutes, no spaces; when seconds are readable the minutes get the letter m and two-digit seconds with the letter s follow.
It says 2h53
